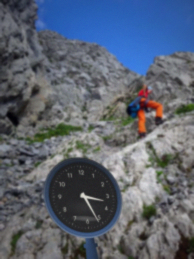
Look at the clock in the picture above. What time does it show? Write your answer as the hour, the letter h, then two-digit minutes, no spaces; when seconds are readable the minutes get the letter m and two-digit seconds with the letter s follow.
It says 3h26
